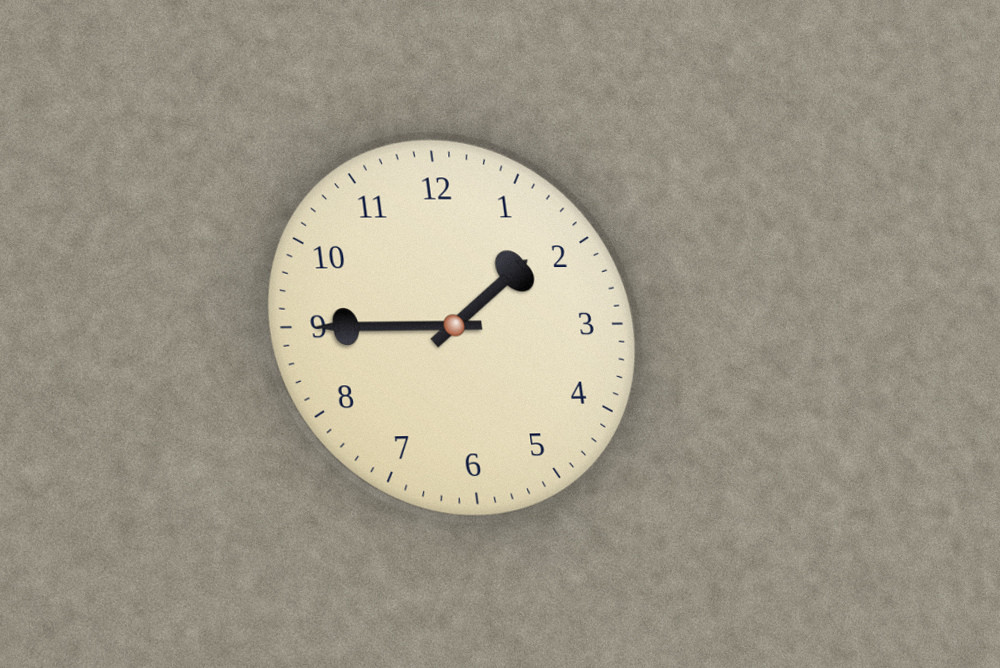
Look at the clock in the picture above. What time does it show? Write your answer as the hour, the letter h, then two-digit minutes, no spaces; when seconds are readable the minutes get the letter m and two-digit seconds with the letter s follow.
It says 1h45
